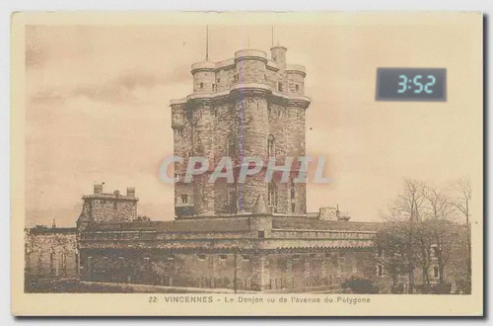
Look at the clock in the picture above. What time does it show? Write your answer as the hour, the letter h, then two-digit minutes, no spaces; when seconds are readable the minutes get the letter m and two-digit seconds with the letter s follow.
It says 3h52
